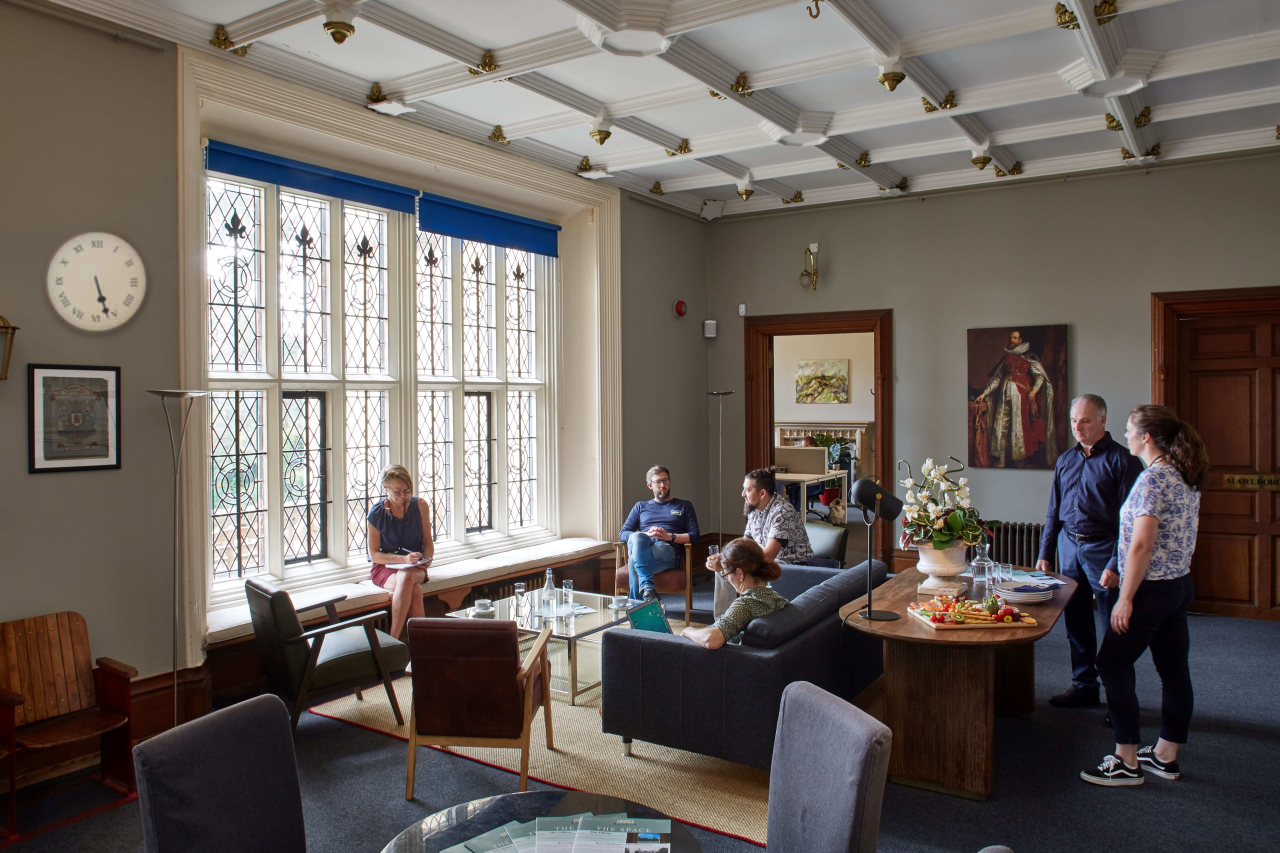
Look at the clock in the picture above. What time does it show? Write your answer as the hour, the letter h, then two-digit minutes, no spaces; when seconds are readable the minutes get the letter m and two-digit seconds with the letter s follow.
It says 5h27
